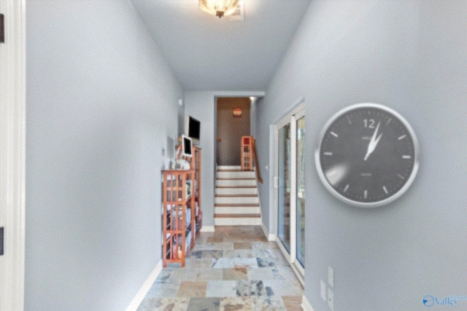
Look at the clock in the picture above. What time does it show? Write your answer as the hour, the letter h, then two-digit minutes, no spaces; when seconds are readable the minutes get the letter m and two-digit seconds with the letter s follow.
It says 1h03
